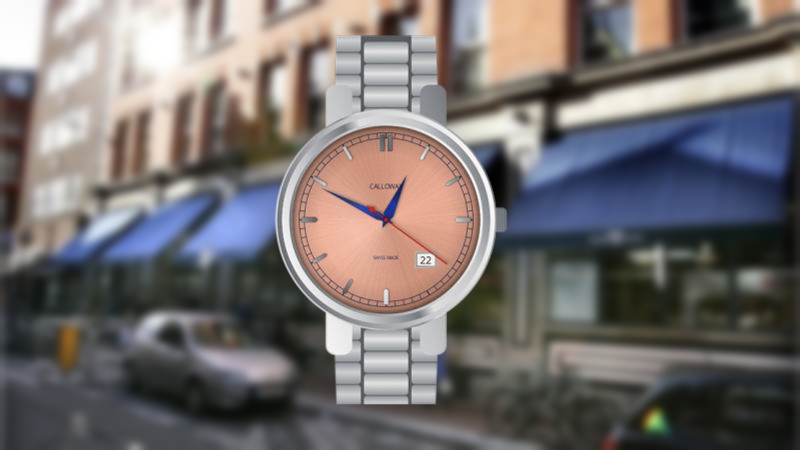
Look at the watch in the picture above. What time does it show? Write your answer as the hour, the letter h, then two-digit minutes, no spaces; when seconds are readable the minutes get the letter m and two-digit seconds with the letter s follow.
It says 12h49m21s
